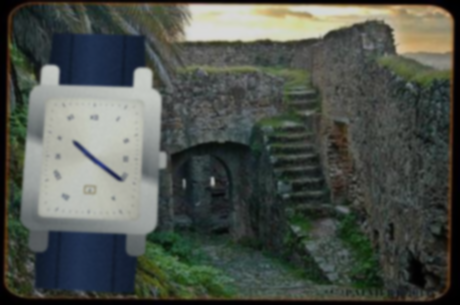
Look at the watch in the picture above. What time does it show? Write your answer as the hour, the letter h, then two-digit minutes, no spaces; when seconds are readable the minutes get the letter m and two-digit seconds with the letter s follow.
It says 10h21
